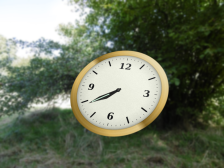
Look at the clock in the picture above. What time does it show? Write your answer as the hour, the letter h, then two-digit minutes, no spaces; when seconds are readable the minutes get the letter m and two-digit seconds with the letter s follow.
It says 7h39
